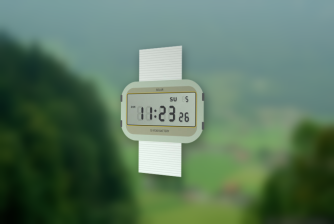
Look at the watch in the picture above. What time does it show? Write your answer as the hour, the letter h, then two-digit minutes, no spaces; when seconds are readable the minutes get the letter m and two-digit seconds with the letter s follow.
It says 11h23m26s
